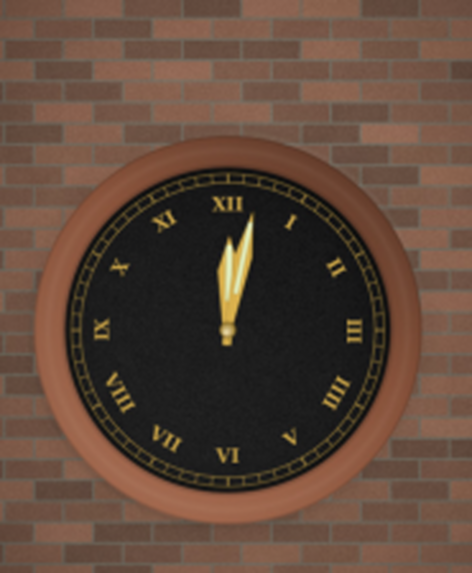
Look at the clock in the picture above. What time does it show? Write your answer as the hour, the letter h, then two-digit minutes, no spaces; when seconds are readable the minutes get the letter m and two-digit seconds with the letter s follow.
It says 12h02
